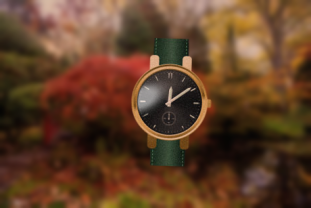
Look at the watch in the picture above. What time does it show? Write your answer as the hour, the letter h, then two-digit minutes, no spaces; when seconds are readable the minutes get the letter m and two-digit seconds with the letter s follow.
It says 12h09
